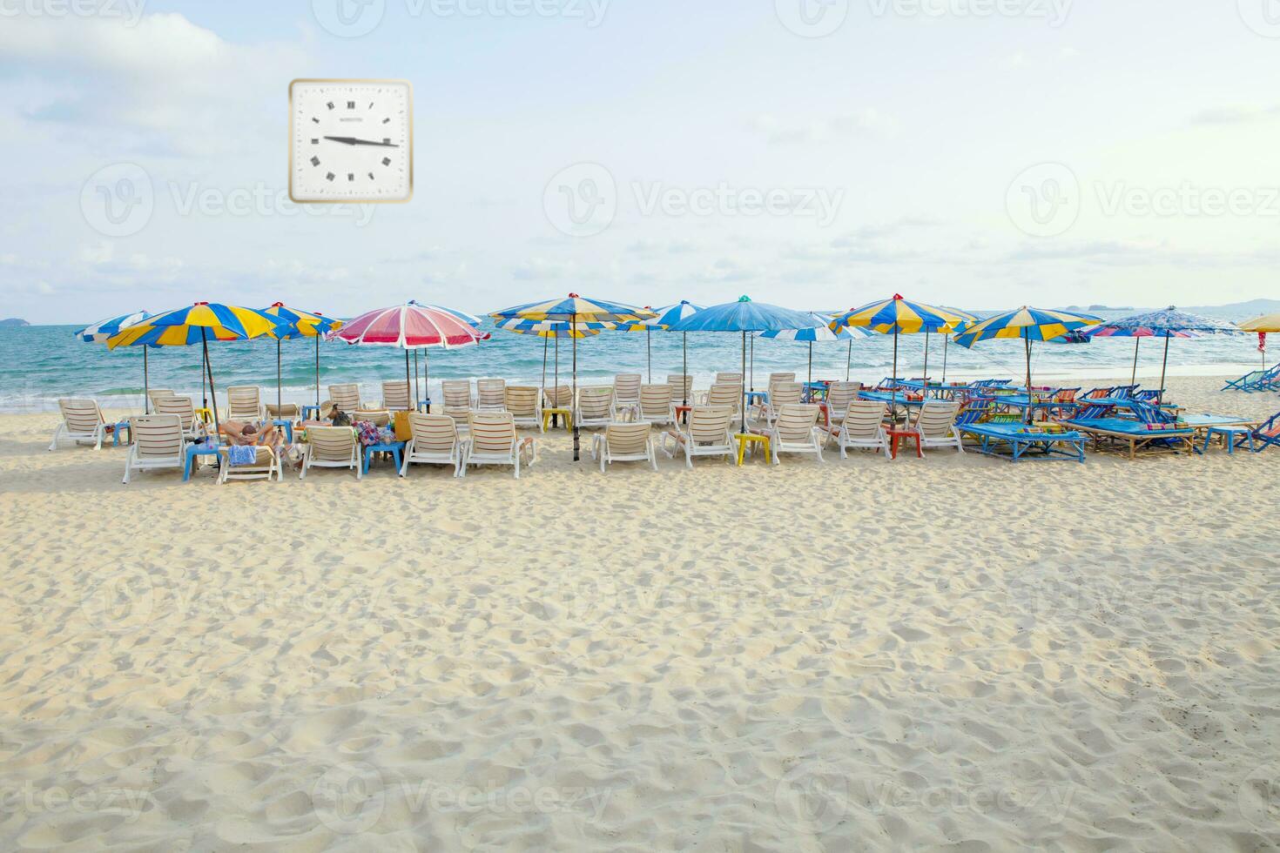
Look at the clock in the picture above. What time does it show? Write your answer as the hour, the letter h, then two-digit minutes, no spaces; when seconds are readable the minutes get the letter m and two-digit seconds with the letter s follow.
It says 9h16
